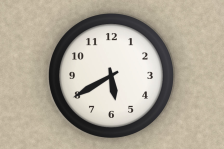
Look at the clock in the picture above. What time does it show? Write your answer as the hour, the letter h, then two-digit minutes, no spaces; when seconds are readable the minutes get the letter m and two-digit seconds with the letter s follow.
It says 5h40
